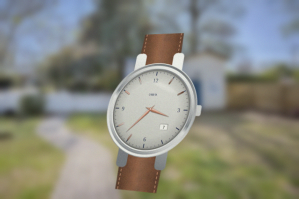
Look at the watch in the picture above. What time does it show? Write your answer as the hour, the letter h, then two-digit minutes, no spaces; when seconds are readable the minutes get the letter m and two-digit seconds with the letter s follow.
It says 3h37
